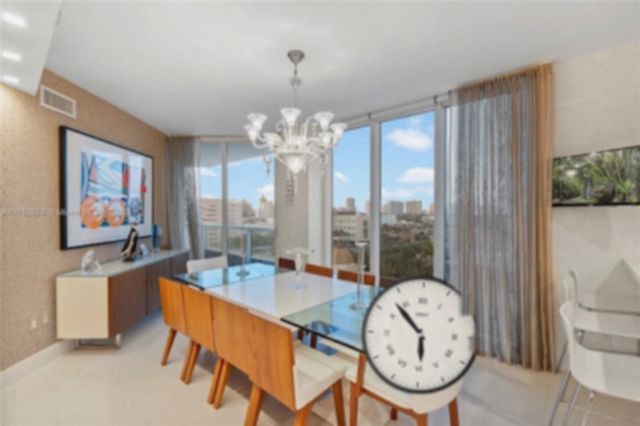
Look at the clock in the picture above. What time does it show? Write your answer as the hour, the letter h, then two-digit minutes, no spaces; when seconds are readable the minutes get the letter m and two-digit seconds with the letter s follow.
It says 5h53
